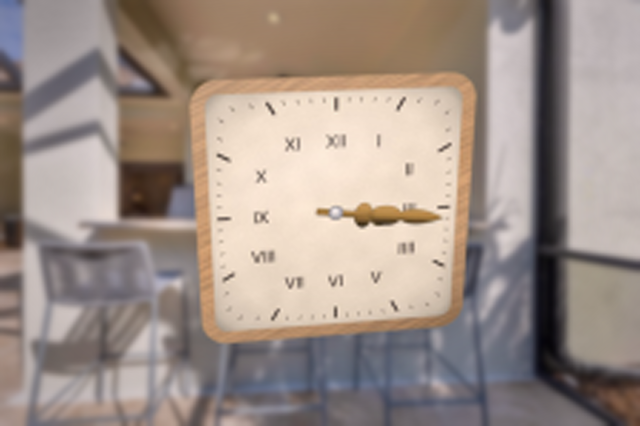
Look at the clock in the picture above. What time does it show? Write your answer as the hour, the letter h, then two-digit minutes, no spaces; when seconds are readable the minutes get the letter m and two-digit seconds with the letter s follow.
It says 3h16
